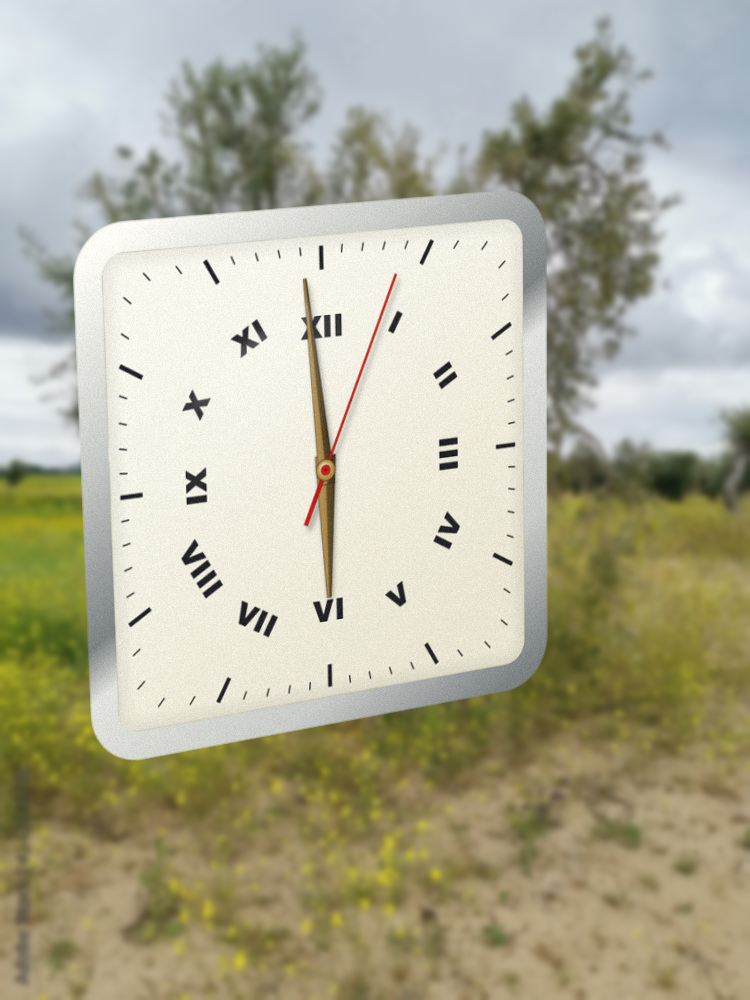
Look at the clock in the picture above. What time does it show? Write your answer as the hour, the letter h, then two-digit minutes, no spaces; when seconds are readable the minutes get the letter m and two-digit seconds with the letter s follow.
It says 5h59m04s
